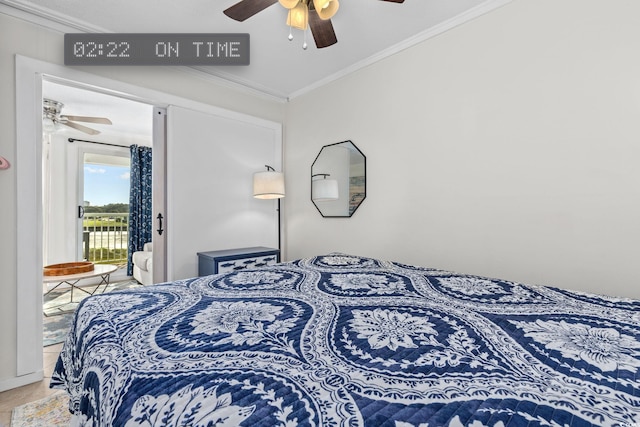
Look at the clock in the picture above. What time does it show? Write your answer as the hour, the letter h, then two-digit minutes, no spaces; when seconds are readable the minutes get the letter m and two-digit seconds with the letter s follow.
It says 2h22
